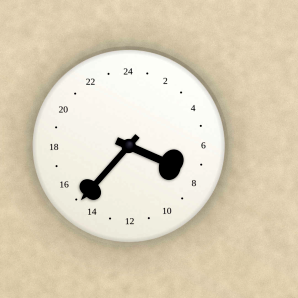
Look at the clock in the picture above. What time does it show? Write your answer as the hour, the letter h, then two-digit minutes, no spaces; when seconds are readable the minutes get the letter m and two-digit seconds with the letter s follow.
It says 7h37
